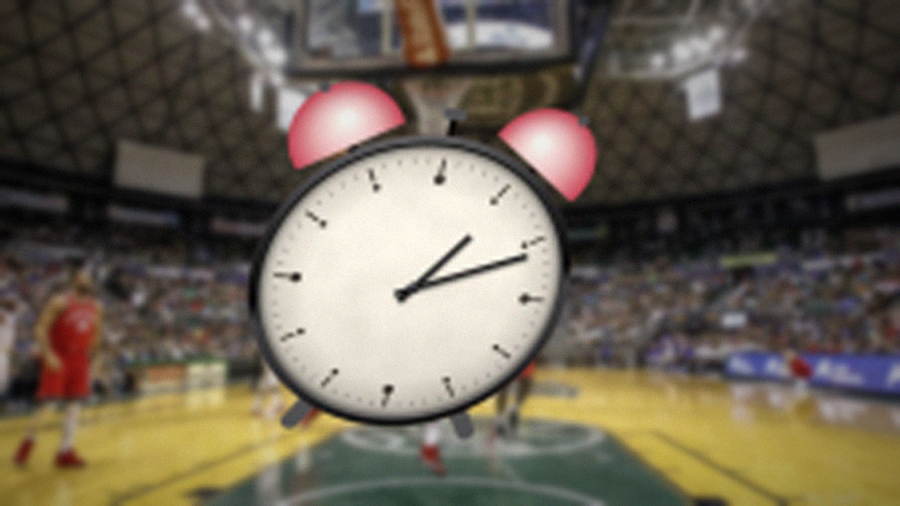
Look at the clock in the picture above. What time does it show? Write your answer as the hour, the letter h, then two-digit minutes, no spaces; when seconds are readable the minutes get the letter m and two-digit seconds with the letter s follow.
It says 1h11
